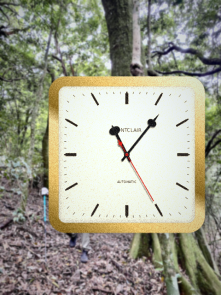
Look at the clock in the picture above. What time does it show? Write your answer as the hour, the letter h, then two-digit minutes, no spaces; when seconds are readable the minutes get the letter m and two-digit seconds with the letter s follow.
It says 11h06m25s
